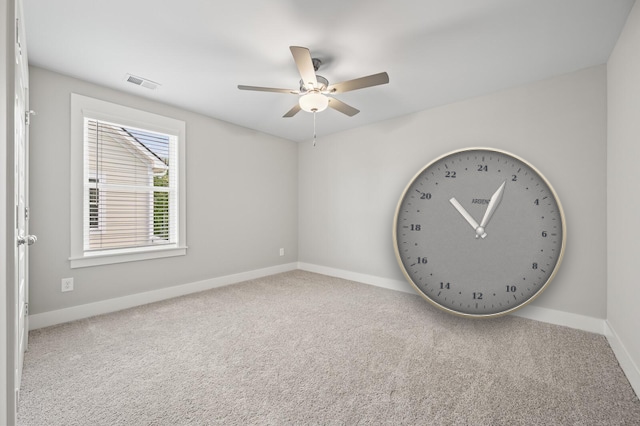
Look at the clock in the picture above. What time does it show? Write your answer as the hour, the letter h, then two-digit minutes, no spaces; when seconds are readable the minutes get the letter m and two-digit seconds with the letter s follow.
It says 21h04
